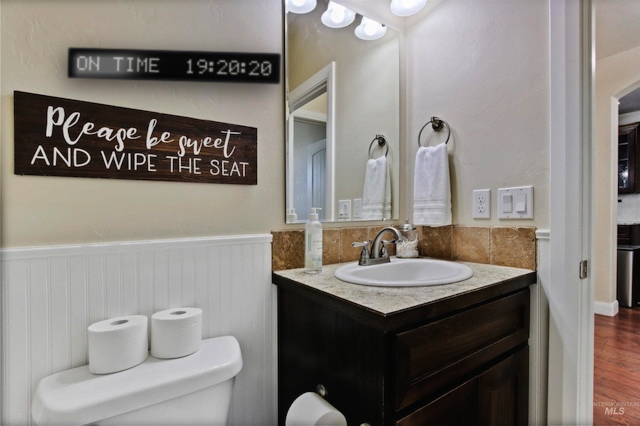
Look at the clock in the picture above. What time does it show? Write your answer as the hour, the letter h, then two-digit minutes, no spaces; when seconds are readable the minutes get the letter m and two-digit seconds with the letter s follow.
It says 19h20m20s
